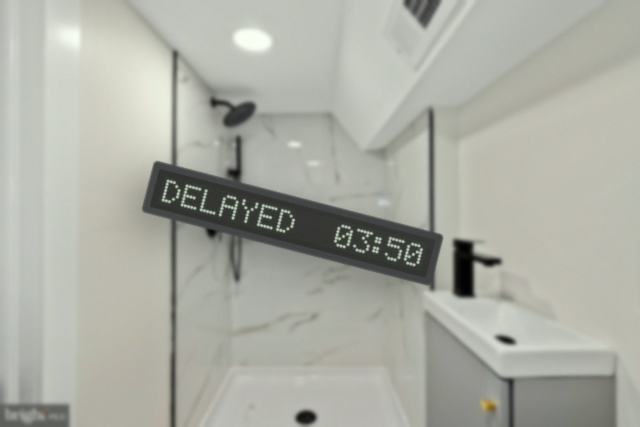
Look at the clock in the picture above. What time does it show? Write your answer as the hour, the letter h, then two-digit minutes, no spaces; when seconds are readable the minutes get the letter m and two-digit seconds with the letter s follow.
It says 3h50
